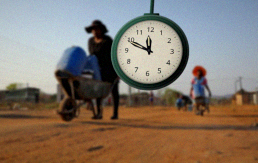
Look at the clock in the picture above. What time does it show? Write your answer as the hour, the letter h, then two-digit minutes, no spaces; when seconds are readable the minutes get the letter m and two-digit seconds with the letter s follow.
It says 11h49
